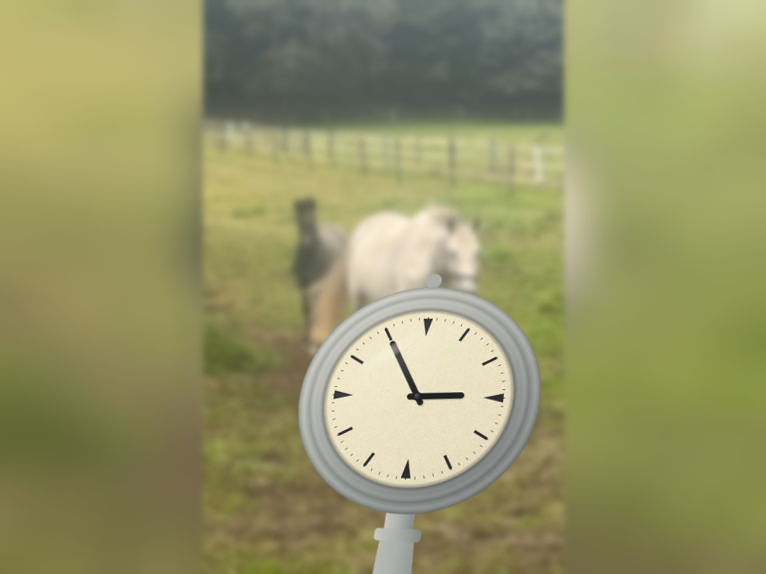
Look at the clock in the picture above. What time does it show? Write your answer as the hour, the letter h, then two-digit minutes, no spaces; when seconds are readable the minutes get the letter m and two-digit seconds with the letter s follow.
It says 2h55
